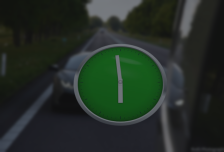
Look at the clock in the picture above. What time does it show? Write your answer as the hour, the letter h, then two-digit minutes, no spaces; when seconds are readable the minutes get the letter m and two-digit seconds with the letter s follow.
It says 5h59
